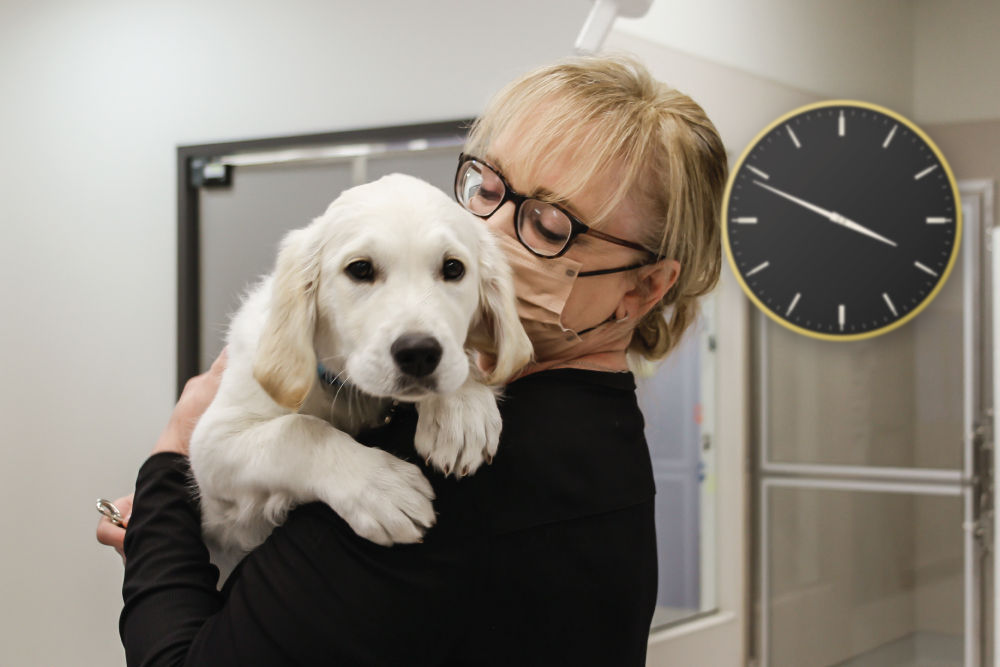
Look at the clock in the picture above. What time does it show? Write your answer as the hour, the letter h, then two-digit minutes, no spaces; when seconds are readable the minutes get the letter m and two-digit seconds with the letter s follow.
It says 3h49
